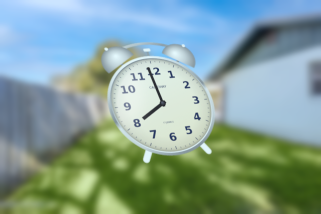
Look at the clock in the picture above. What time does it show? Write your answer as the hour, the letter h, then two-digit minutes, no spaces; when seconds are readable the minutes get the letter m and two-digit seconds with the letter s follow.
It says 7h59
